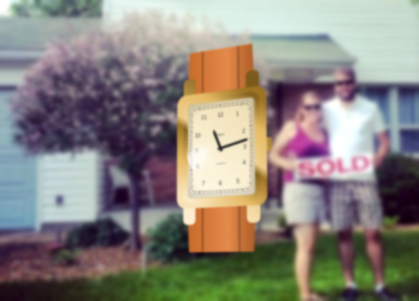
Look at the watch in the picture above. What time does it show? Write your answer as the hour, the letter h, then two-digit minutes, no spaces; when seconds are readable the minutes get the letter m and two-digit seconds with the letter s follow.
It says 11h13
